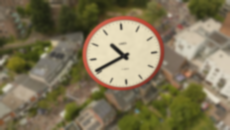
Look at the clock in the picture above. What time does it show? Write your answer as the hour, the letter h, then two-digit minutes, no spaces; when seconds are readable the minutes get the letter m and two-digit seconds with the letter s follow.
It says 10h41
